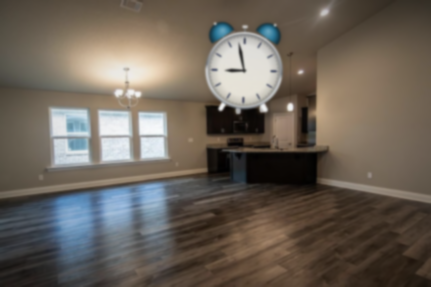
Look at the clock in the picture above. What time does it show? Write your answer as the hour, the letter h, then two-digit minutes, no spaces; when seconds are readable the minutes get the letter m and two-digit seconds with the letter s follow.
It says 8h58
